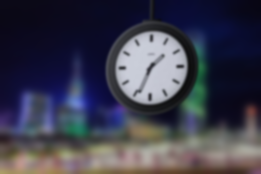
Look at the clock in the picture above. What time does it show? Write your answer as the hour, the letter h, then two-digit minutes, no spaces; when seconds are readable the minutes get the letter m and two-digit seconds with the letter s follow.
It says 1h34
